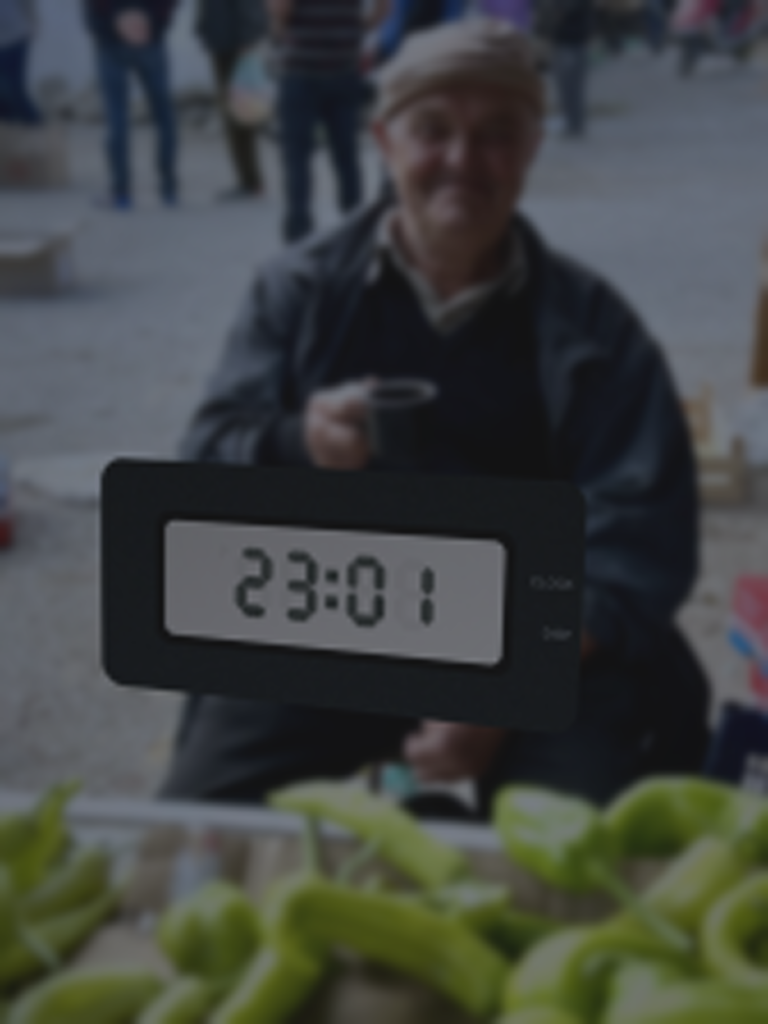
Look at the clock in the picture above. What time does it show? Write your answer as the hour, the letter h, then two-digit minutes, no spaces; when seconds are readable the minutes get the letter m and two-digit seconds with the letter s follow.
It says 23h01
